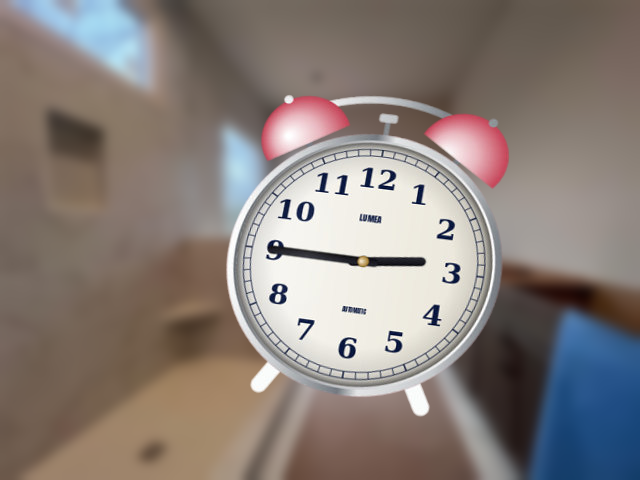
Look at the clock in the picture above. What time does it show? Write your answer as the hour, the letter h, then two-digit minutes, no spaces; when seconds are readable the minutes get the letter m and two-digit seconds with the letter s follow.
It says 2h45
